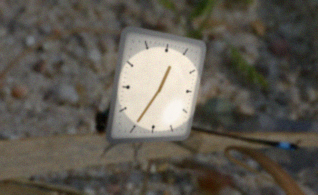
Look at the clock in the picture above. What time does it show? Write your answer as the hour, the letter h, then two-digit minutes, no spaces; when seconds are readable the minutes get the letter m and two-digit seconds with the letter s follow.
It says 12h35
